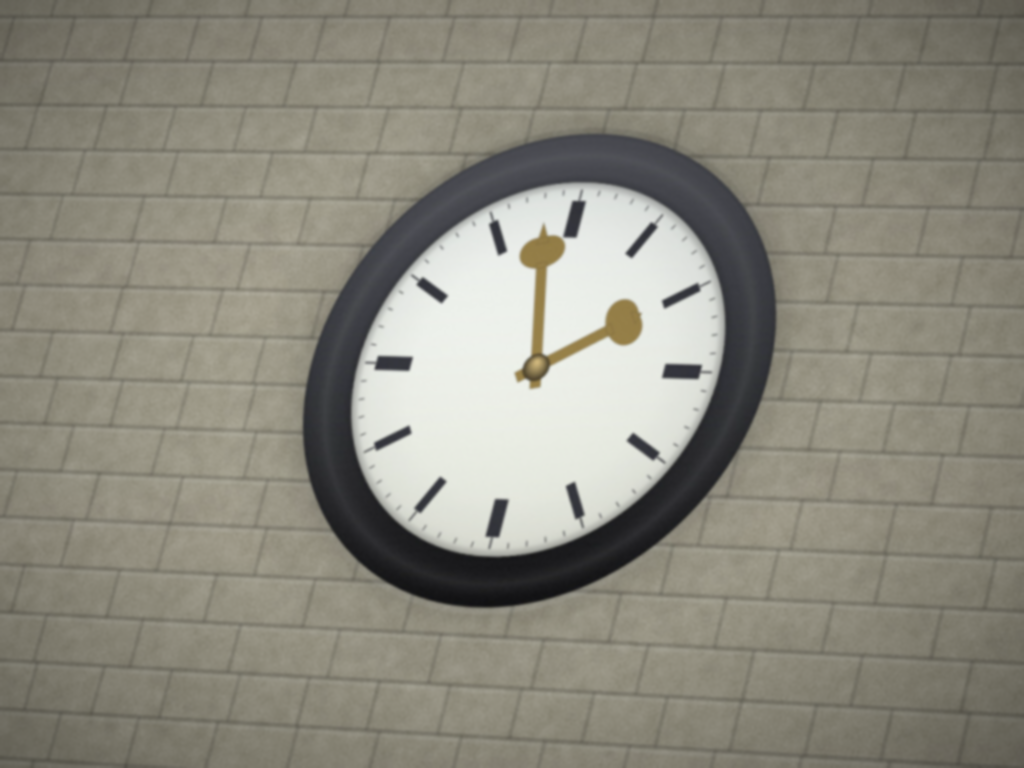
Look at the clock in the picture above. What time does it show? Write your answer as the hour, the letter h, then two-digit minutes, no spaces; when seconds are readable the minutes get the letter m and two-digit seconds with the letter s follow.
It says 1h58
